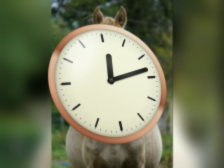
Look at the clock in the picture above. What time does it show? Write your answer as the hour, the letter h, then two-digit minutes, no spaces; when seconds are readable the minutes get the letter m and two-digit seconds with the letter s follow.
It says 12h13
